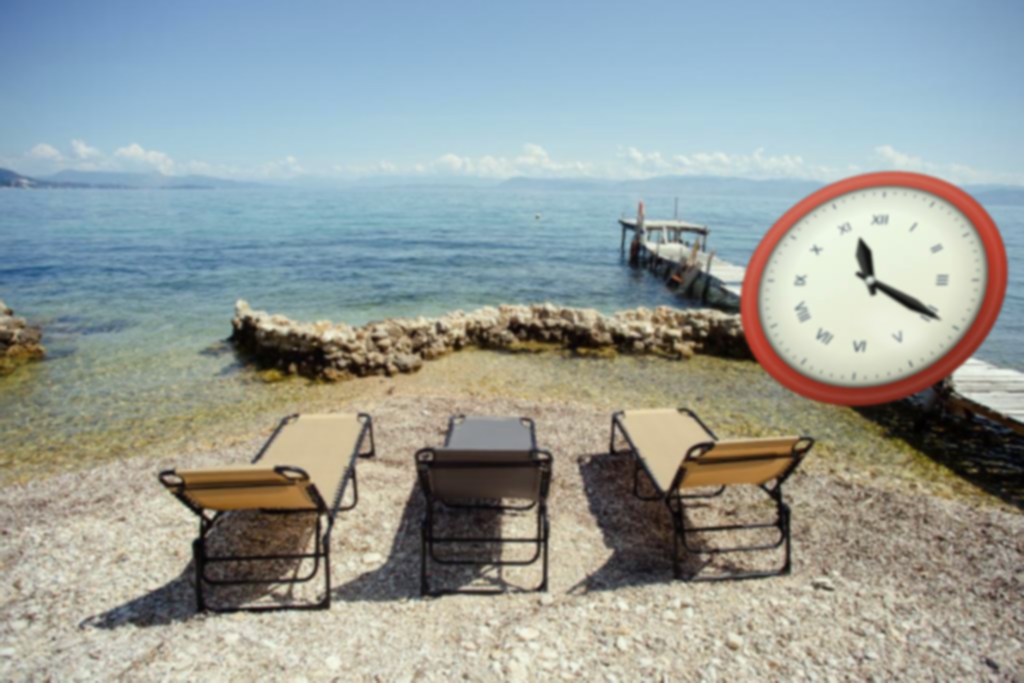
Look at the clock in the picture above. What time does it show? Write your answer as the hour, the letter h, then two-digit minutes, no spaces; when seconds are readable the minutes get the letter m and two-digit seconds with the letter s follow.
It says 11h20
